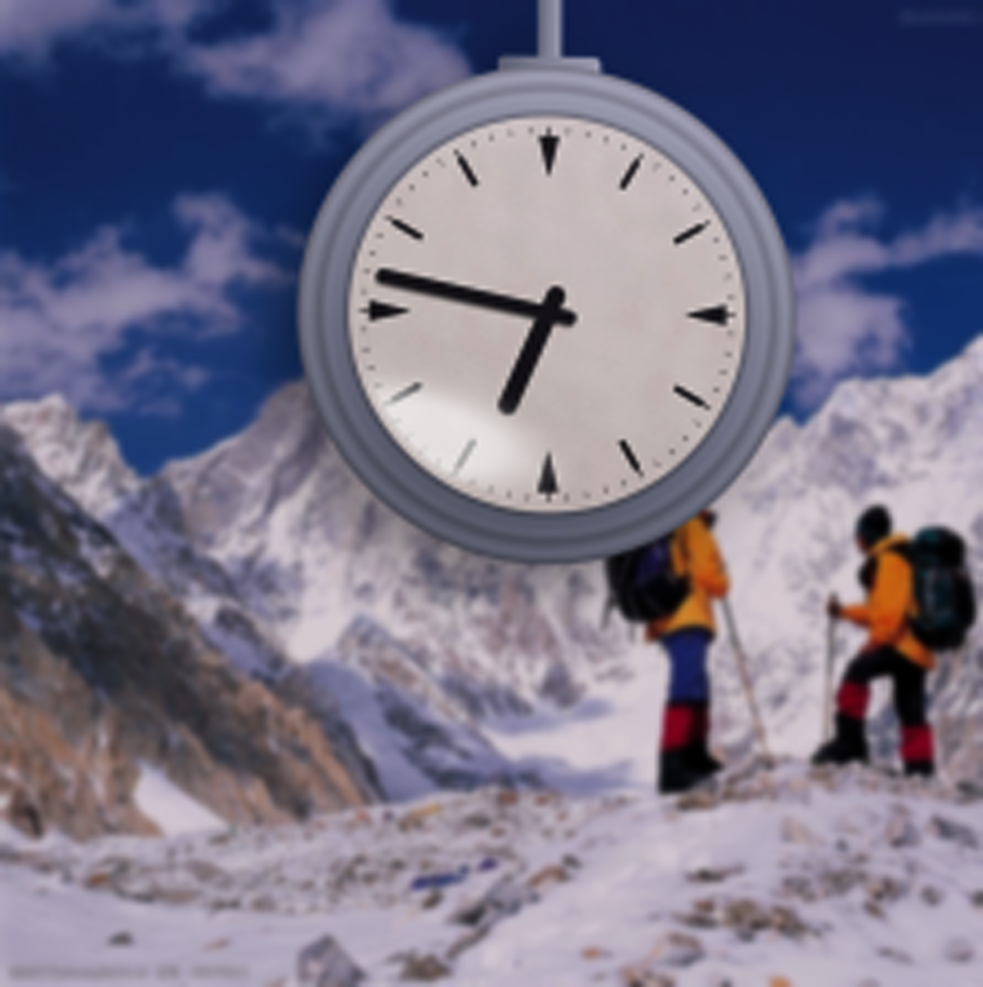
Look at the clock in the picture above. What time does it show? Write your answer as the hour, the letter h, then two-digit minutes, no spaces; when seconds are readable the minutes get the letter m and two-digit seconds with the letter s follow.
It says 6h47
